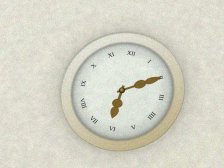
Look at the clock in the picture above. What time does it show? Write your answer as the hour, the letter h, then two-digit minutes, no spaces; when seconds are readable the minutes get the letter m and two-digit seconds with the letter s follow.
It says 6h10
